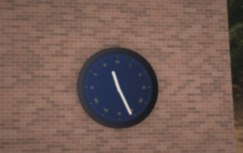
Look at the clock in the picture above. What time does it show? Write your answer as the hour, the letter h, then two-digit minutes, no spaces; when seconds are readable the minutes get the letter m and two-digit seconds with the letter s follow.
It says 11h26
